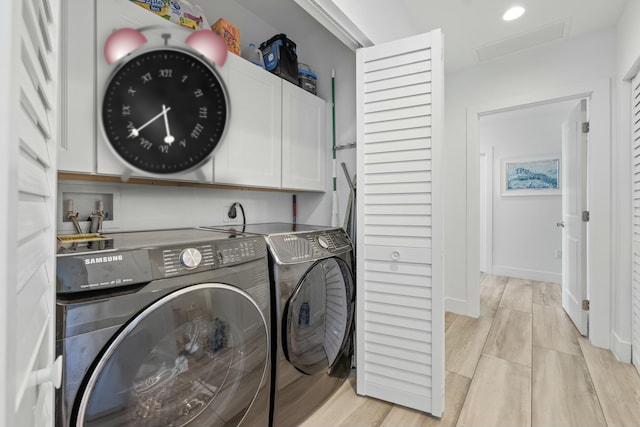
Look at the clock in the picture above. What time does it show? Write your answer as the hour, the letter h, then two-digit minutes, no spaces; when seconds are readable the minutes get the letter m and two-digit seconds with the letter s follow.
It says 5h39
